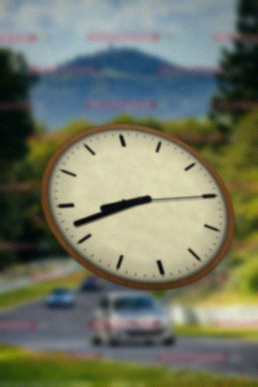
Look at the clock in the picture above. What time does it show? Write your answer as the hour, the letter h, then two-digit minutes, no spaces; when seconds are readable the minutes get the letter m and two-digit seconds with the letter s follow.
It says 8h42m15s
